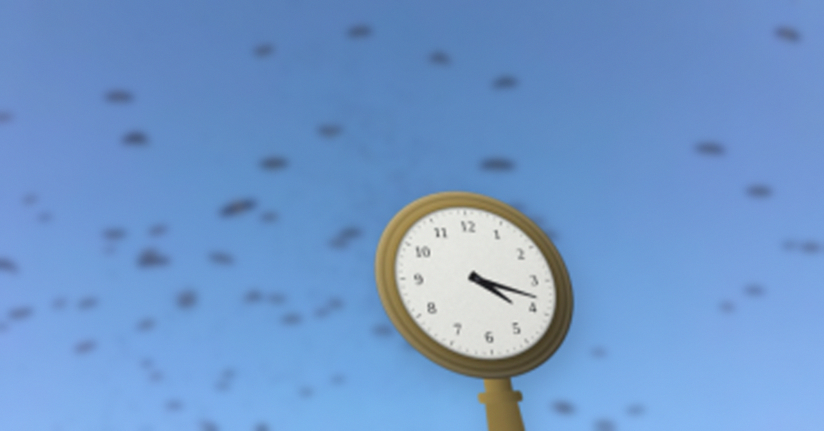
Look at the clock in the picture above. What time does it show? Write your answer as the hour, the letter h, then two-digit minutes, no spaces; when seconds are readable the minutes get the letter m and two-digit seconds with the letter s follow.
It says 4h18
